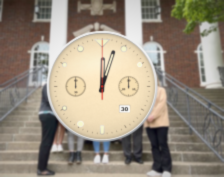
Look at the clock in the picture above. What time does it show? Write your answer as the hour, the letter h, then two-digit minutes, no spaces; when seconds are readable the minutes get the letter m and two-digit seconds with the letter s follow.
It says 12h03
